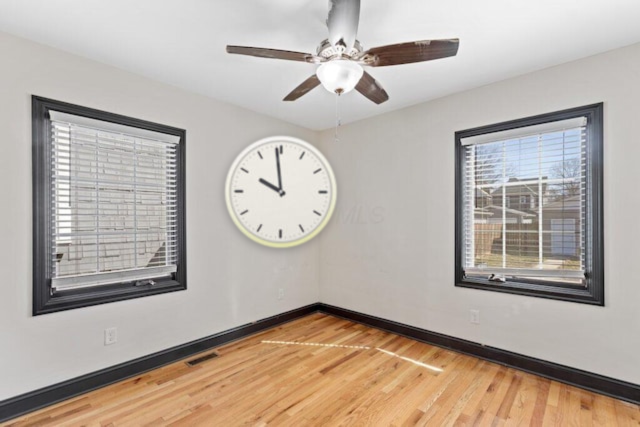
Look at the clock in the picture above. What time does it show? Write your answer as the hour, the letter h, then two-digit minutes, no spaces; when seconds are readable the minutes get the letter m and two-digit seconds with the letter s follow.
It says 9h59
